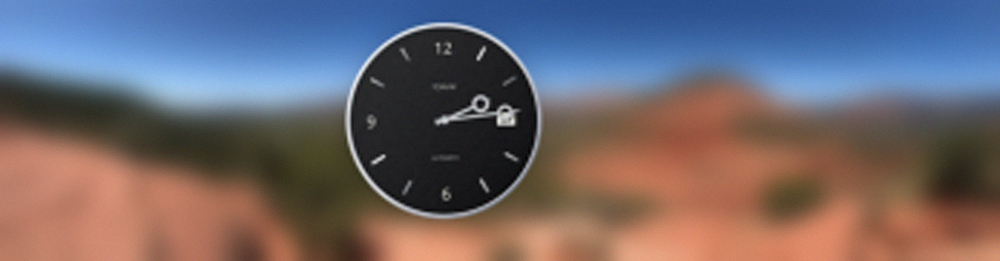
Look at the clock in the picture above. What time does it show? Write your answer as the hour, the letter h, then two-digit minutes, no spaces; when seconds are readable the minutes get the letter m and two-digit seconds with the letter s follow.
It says 2h14
